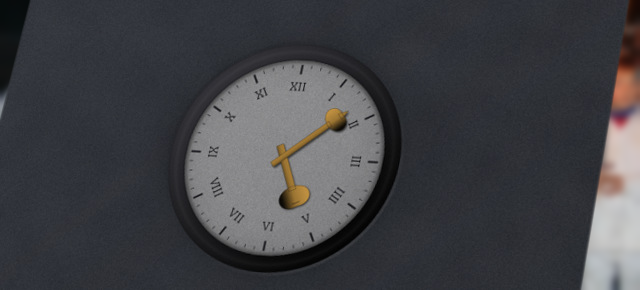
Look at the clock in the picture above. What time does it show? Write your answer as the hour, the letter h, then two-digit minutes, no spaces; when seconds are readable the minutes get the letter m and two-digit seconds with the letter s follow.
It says 5h08
